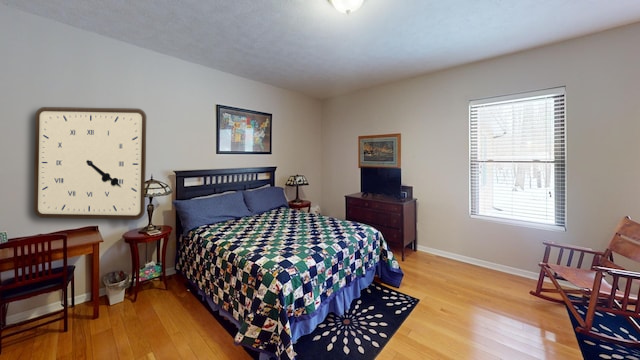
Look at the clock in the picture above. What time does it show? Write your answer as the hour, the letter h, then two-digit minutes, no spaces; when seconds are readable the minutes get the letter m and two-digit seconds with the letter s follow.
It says 4h21
